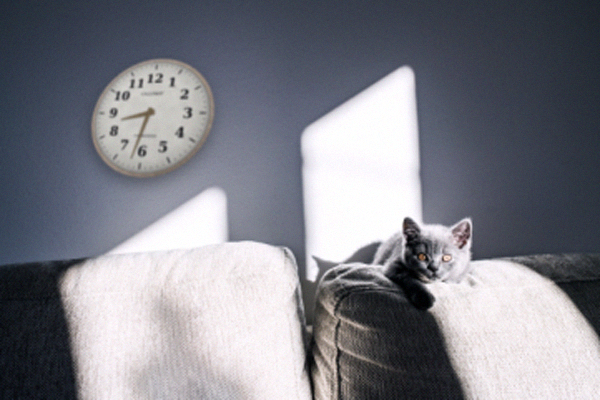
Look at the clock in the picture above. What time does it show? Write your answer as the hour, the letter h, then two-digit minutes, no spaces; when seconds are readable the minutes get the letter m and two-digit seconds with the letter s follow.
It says 8h32
